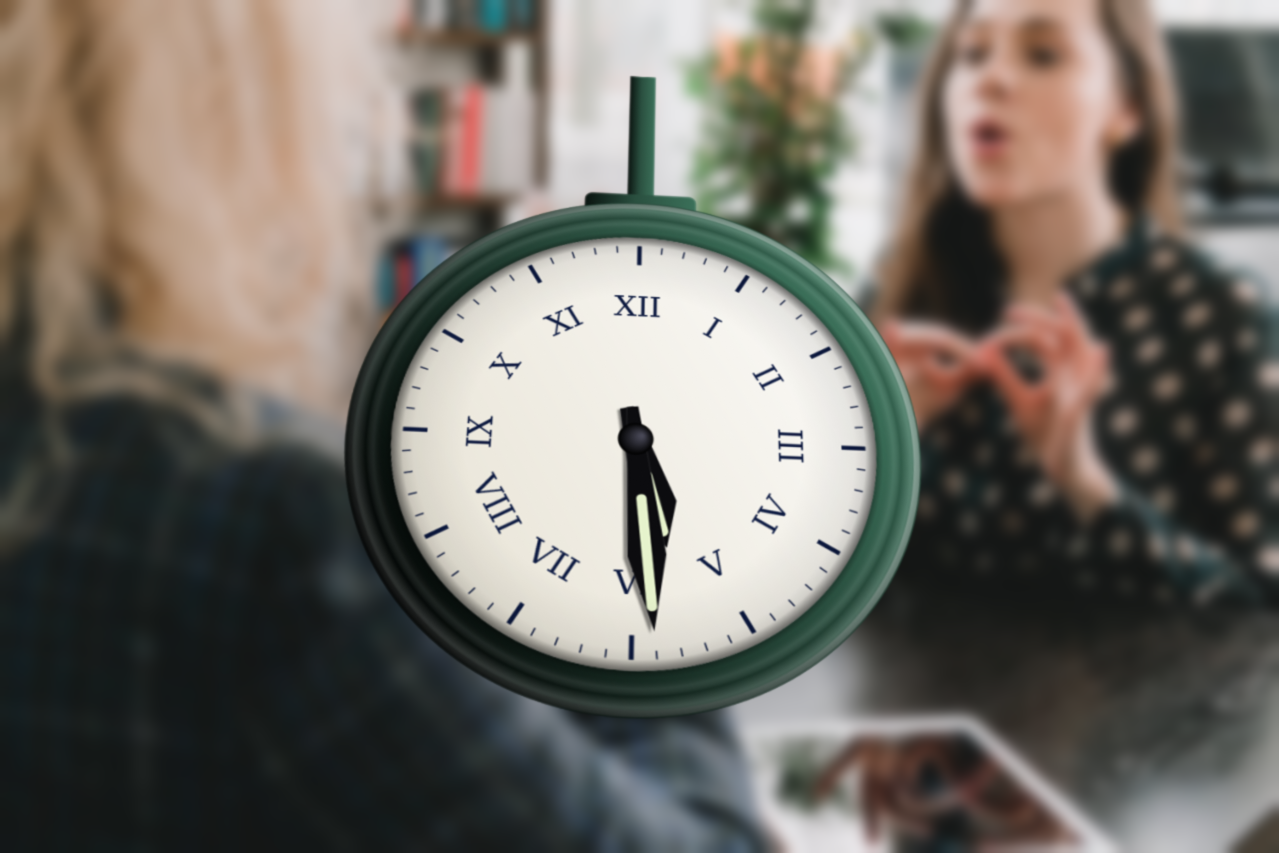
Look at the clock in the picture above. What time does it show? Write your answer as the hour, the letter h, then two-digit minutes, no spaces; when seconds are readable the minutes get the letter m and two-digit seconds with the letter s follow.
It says 5h29
